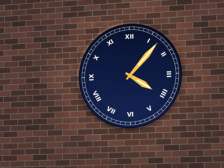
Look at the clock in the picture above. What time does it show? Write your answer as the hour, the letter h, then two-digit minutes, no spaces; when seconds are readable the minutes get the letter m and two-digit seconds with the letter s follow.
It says 4h07
